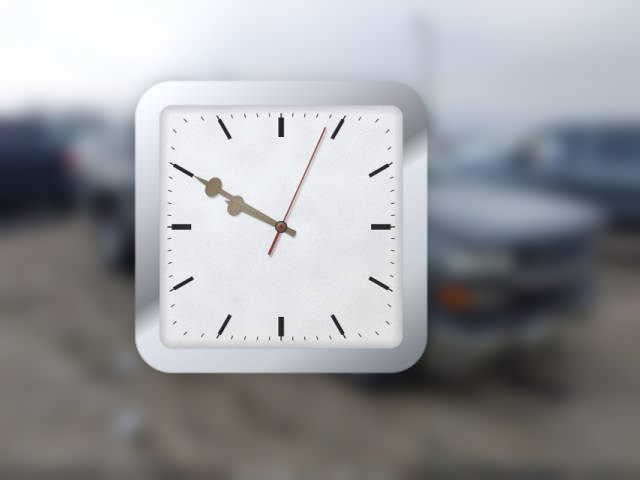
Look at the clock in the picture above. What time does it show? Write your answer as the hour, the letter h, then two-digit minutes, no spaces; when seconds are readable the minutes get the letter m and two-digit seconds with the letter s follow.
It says 9h50m04s
